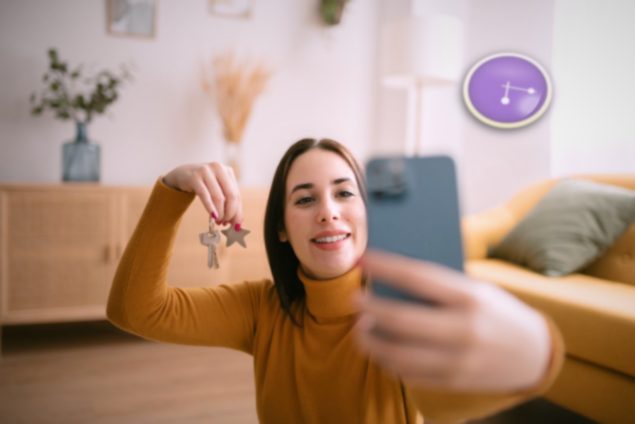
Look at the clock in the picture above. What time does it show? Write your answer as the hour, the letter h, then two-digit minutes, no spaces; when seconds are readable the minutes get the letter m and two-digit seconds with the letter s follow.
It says 6h17
